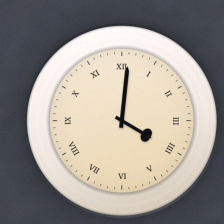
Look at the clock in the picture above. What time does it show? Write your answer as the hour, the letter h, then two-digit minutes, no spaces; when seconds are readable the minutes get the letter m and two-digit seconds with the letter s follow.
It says 4h01
